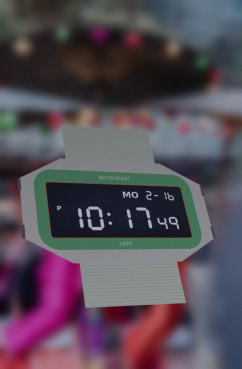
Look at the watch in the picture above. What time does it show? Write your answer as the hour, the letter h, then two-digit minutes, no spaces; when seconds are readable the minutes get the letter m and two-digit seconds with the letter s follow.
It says 10h17m49s
